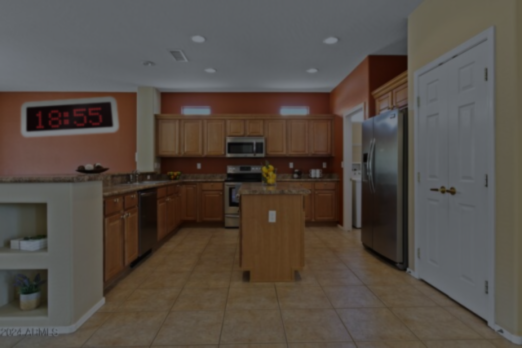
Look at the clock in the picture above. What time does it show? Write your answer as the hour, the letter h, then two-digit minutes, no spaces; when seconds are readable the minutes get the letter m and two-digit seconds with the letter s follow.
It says 18h55
